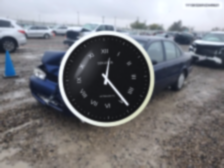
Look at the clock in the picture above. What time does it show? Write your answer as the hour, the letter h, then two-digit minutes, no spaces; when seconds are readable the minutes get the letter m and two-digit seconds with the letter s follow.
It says 12h24
